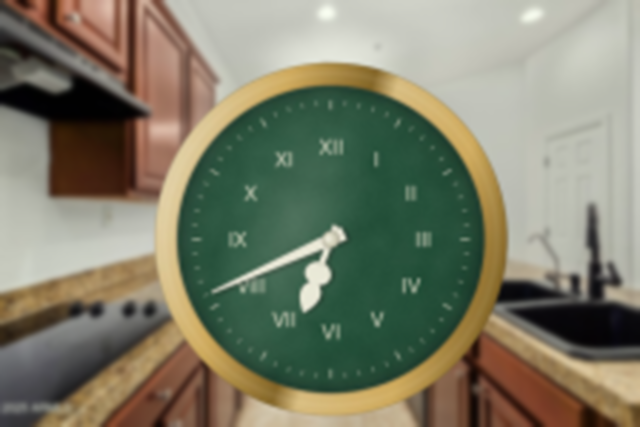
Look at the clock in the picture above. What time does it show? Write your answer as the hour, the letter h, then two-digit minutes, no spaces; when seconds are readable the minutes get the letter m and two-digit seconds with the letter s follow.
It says 6h41
